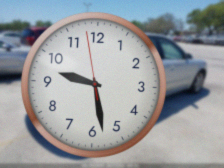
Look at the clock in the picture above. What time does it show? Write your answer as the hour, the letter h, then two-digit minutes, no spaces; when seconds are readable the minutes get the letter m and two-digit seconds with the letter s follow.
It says 9h27m58s
